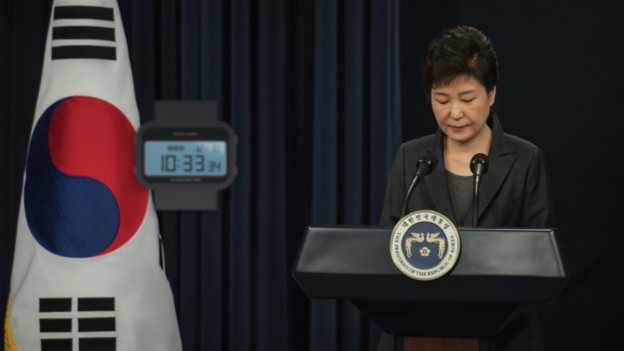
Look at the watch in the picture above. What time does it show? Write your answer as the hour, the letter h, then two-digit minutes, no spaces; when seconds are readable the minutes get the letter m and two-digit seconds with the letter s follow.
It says 10h33
